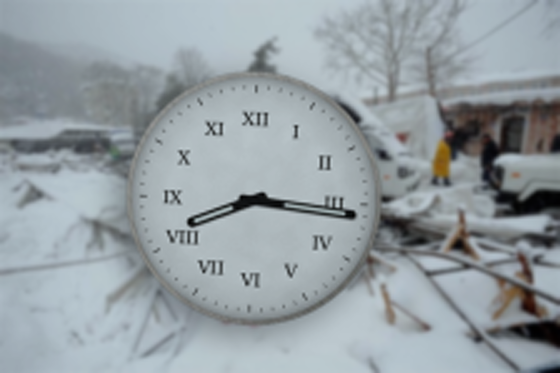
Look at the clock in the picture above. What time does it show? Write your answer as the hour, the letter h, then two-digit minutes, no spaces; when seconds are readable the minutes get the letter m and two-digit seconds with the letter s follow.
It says 8h16
